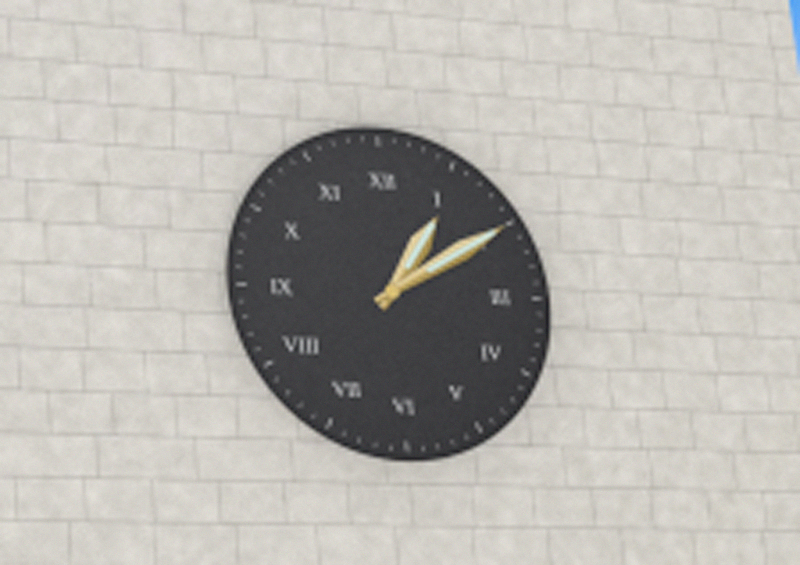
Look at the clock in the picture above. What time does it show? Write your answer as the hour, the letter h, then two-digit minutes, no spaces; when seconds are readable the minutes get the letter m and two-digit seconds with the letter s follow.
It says 1h10
